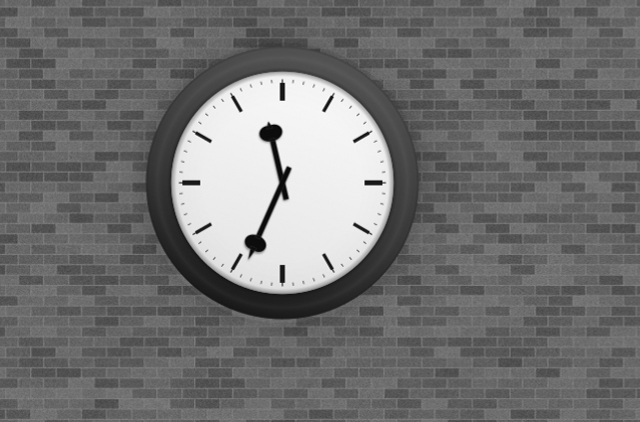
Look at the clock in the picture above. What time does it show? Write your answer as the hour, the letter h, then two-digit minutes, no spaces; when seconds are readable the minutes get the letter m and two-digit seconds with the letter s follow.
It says 11h34
